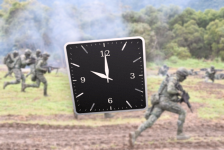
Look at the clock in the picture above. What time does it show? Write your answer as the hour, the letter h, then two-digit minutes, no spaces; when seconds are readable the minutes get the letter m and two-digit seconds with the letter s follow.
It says 10h00
